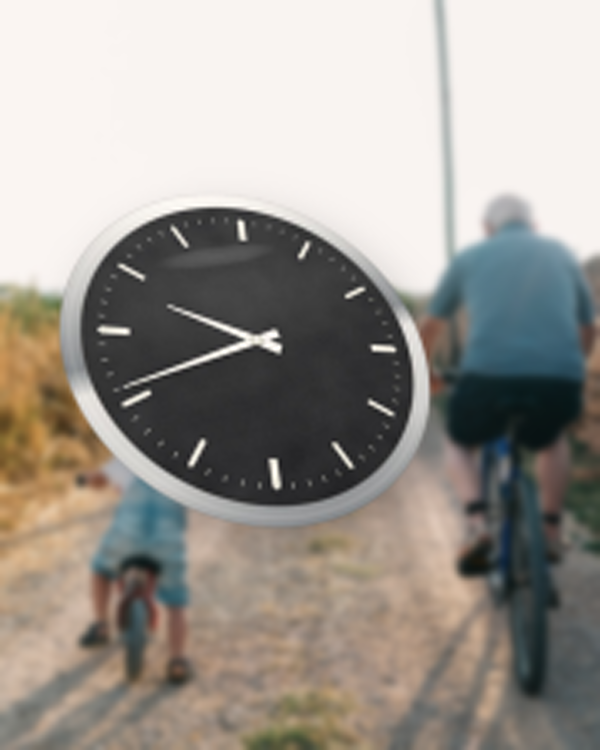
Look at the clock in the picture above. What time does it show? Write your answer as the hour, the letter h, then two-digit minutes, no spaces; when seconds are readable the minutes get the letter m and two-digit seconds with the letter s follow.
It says 9h41
